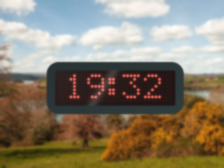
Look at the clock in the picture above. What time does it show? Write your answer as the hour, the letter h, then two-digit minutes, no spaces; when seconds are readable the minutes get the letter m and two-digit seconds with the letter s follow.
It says 19h32
